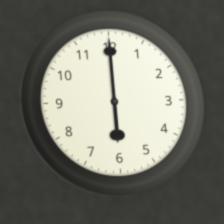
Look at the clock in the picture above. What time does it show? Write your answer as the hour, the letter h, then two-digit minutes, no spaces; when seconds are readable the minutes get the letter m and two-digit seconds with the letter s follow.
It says 6h00
